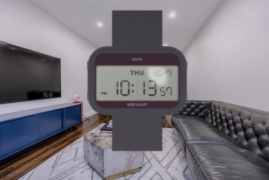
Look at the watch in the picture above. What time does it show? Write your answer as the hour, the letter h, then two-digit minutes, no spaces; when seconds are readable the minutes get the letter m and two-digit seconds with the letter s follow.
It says 10h13m57s
